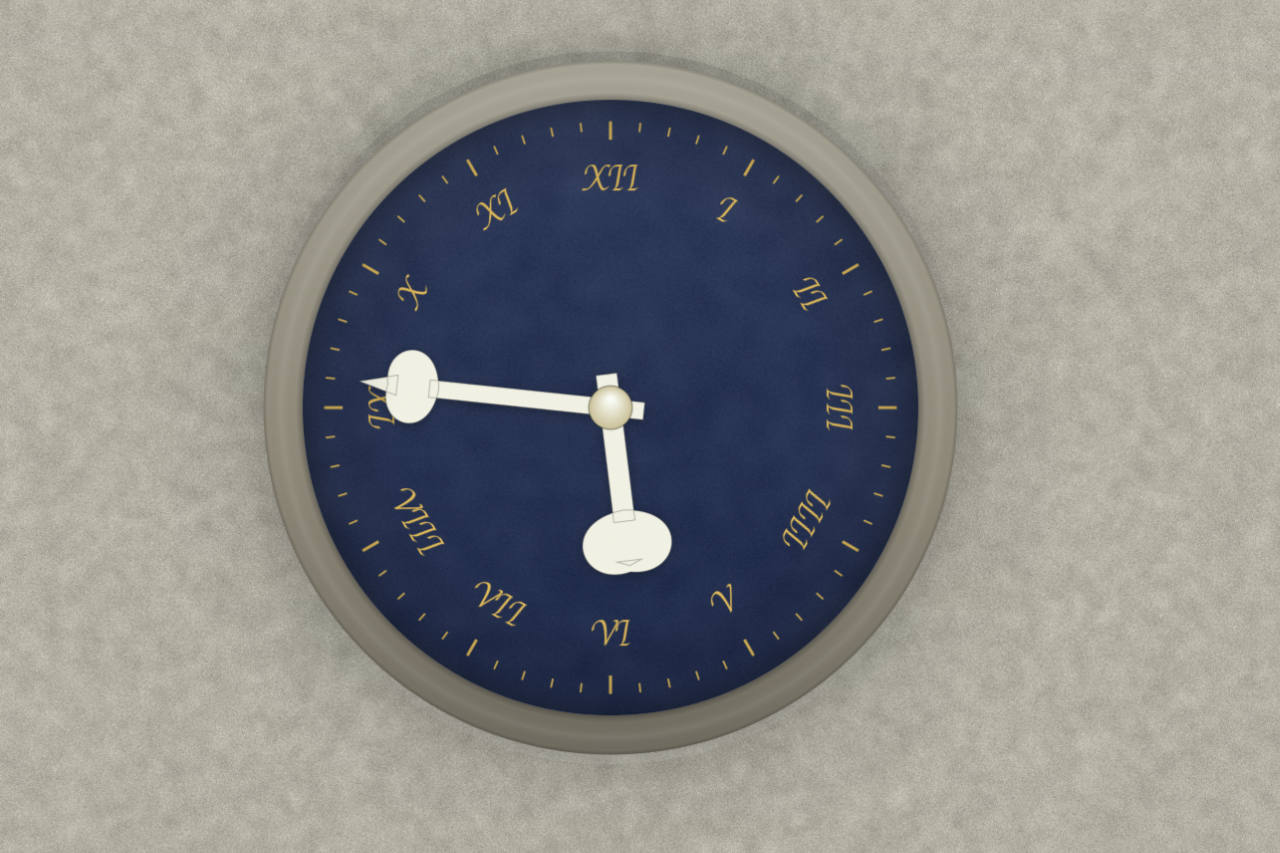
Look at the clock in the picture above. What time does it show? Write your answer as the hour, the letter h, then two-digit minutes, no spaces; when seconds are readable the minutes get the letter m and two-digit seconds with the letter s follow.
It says 5h46
